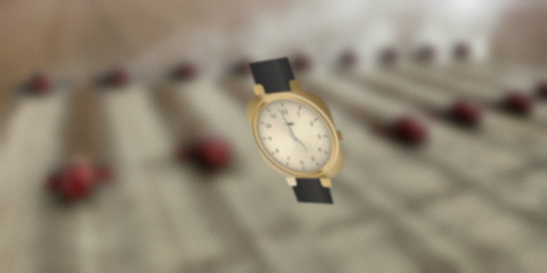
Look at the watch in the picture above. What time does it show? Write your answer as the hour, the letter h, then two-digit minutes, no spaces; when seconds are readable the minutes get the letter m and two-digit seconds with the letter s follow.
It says 4h58
